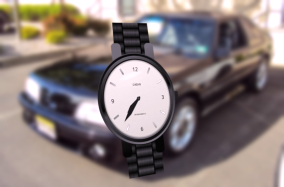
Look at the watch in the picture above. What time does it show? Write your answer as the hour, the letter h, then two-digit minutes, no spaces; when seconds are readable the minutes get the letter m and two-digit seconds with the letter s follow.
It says 7h37
